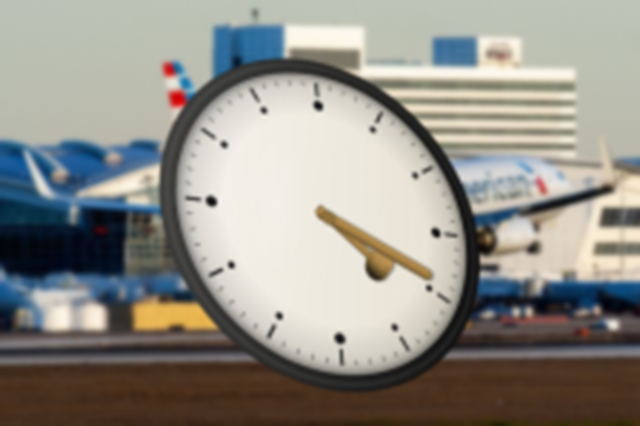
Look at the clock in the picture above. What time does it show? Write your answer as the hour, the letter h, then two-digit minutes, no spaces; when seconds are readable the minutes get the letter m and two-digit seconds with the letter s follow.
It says 4h19
